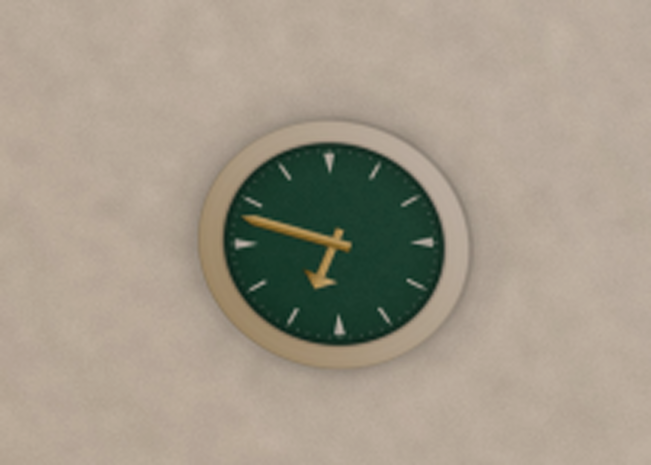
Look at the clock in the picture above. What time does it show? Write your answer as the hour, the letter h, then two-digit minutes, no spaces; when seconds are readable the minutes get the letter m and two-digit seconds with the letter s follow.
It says 6h48
